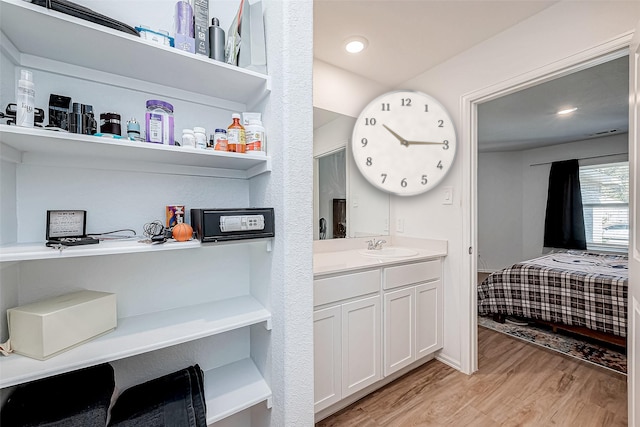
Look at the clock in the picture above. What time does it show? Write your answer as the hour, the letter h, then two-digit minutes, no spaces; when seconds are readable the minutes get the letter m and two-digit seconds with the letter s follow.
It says 10h15
